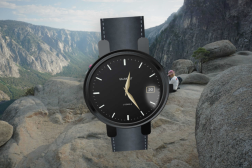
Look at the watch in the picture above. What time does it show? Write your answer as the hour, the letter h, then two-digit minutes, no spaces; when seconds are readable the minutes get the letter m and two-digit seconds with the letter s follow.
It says 12h25
